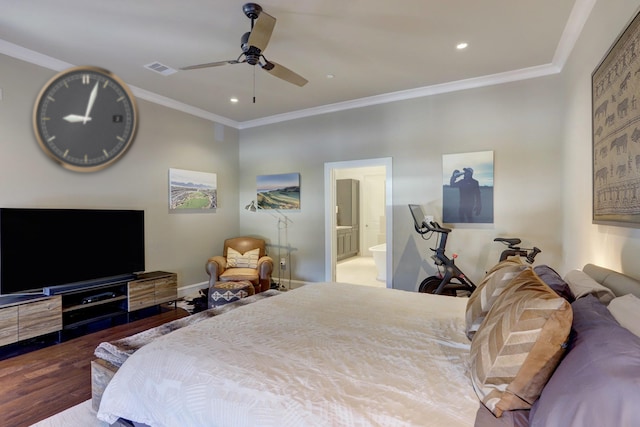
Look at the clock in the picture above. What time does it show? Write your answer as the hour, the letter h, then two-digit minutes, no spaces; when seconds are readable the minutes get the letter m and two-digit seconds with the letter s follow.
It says 9h03
